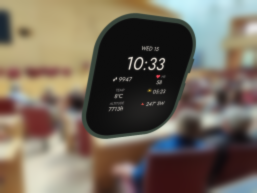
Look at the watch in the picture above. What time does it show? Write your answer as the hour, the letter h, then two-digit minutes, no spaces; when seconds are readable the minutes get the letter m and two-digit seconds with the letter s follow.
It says 10h33
